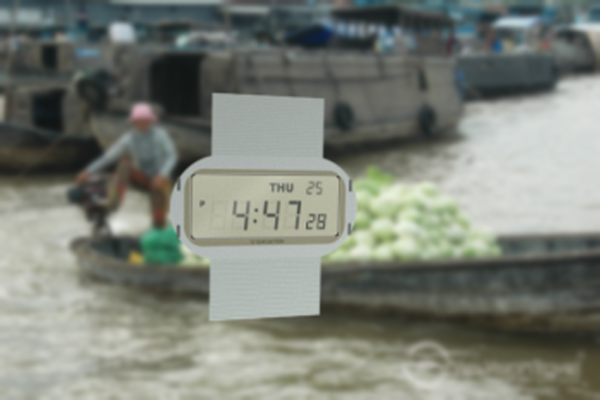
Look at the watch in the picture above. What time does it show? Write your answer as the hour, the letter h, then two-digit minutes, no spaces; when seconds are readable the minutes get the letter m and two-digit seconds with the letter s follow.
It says 4h47m28s
